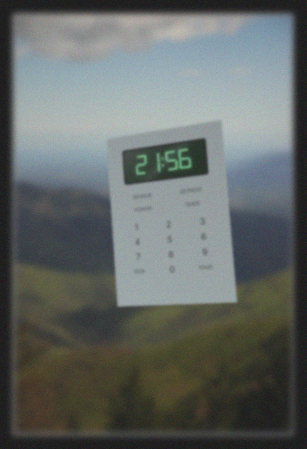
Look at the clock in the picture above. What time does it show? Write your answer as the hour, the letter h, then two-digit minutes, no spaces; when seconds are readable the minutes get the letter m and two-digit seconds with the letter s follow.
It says 21h56
